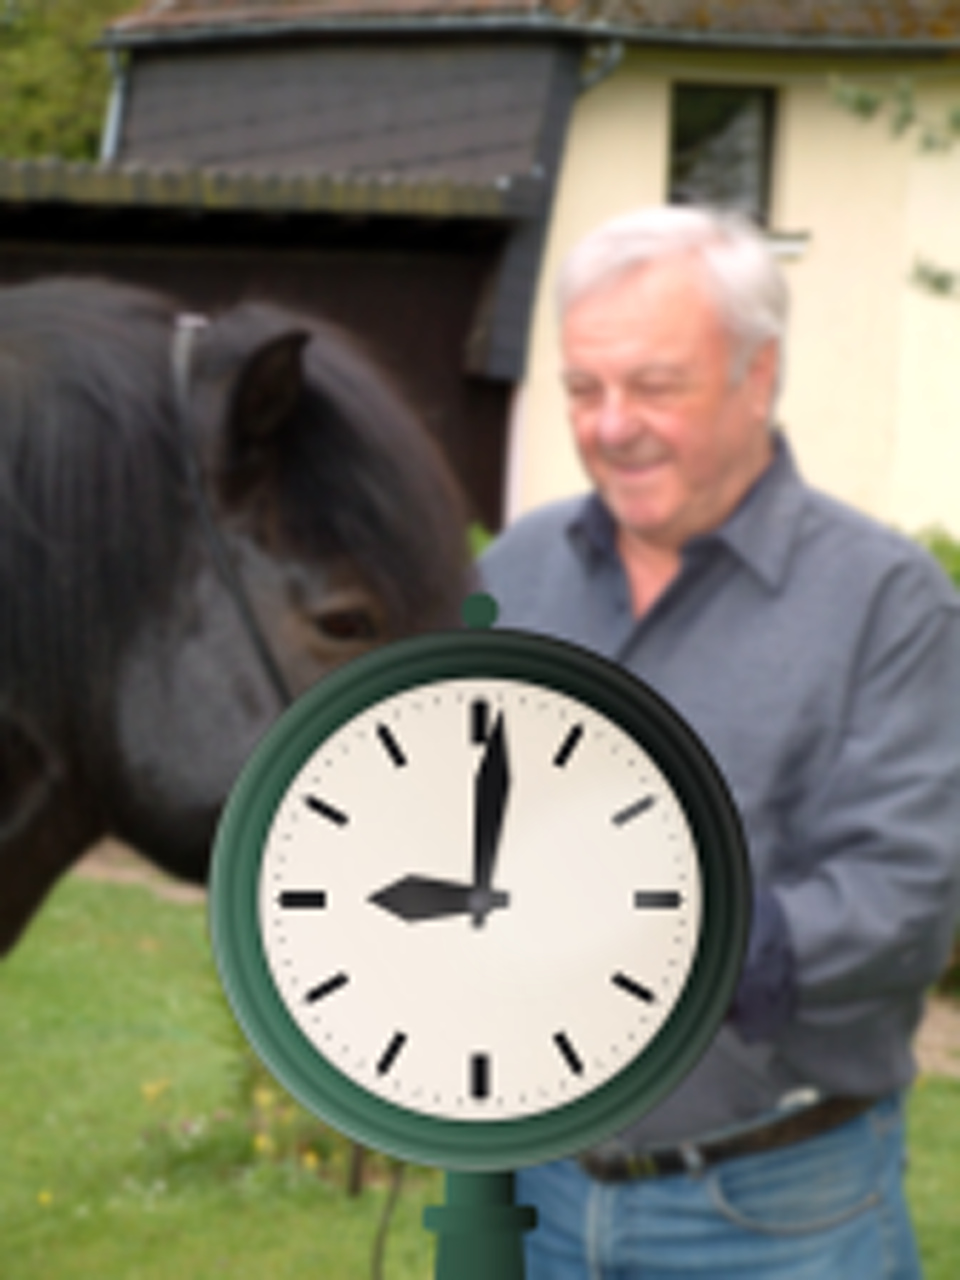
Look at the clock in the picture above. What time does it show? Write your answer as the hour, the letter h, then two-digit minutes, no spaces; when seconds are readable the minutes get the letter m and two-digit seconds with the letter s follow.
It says 9h01
